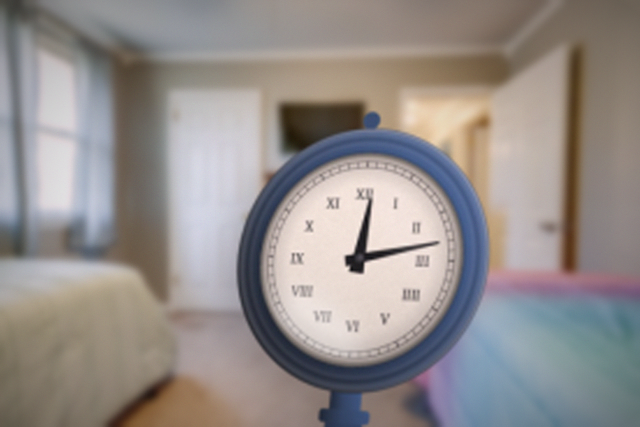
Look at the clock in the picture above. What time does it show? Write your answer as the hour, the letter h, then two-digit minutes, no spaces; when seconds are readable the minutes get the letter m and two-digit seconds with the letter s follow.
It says 12h13
